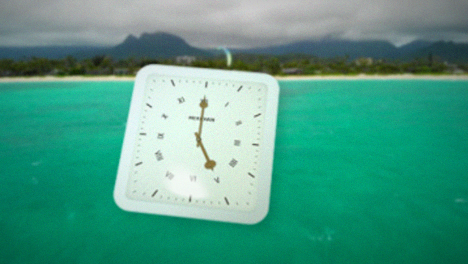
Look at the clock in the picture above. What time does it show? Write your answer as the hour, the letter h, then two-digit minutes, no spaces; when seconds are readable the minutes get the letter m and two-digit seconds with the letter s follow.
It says 5h00
